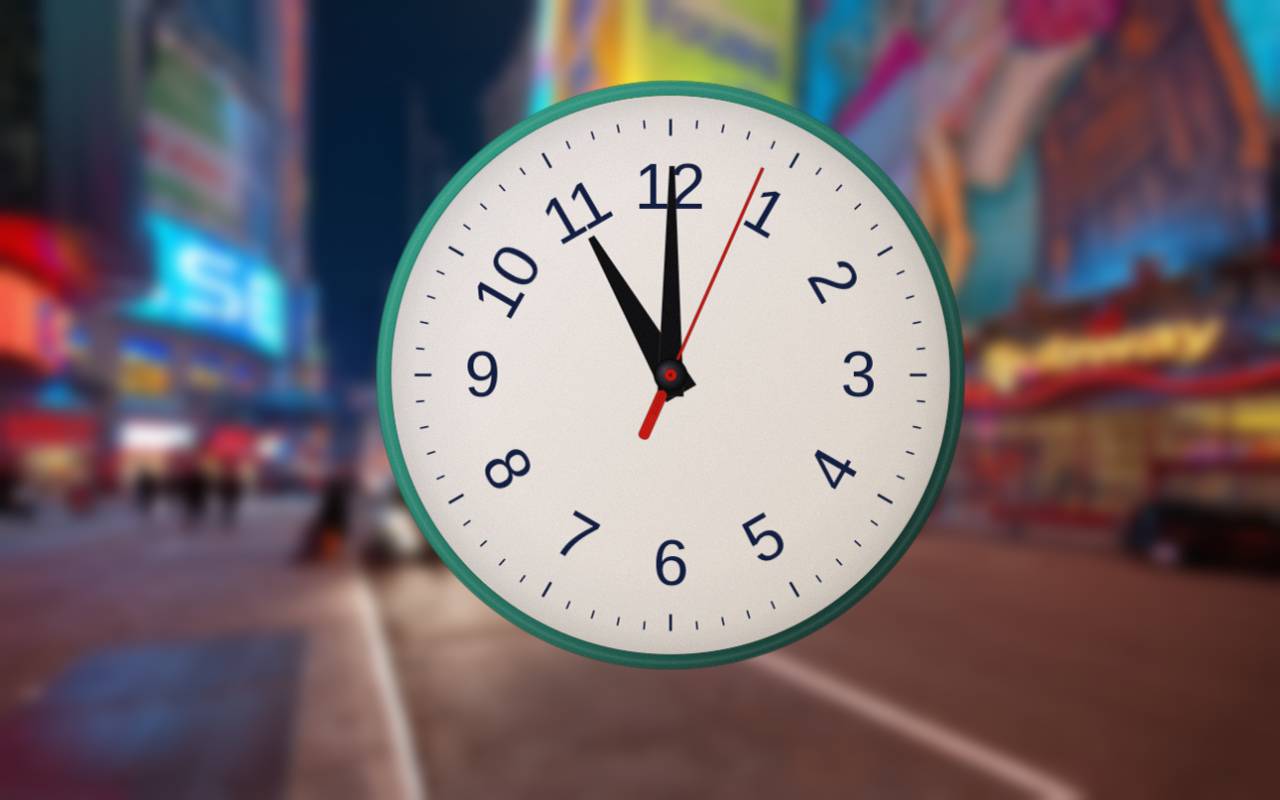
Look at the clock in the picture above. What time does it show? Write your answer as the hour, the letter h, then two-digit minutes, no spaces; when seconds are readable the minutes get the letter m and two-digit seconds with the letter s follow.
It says 11h00m04s
